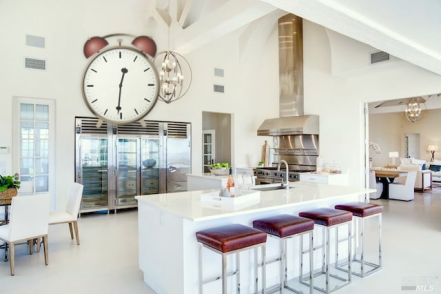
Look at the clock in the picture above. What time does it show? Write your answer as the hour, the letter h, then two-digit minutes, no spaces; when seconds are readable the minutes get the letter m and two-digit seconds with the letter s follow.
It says 12h31
